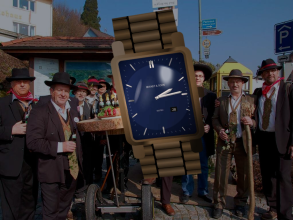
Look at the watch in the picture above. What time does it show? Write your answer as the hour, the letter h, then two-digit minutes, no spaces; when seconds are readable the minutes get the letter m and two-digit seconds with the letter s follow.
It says 2h14
